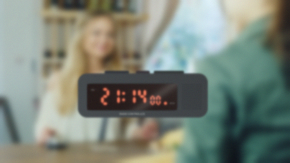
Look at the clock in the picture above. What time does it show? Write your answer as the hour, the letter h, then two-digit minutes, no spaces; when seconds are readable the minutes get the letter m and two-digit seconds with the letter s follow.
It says 21h14
